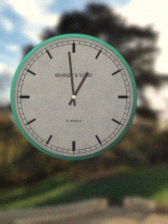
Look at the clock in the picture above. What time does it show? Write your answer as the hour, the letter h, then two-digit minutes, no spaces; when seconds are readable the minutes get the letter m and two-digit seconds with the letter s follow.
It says 12h59
